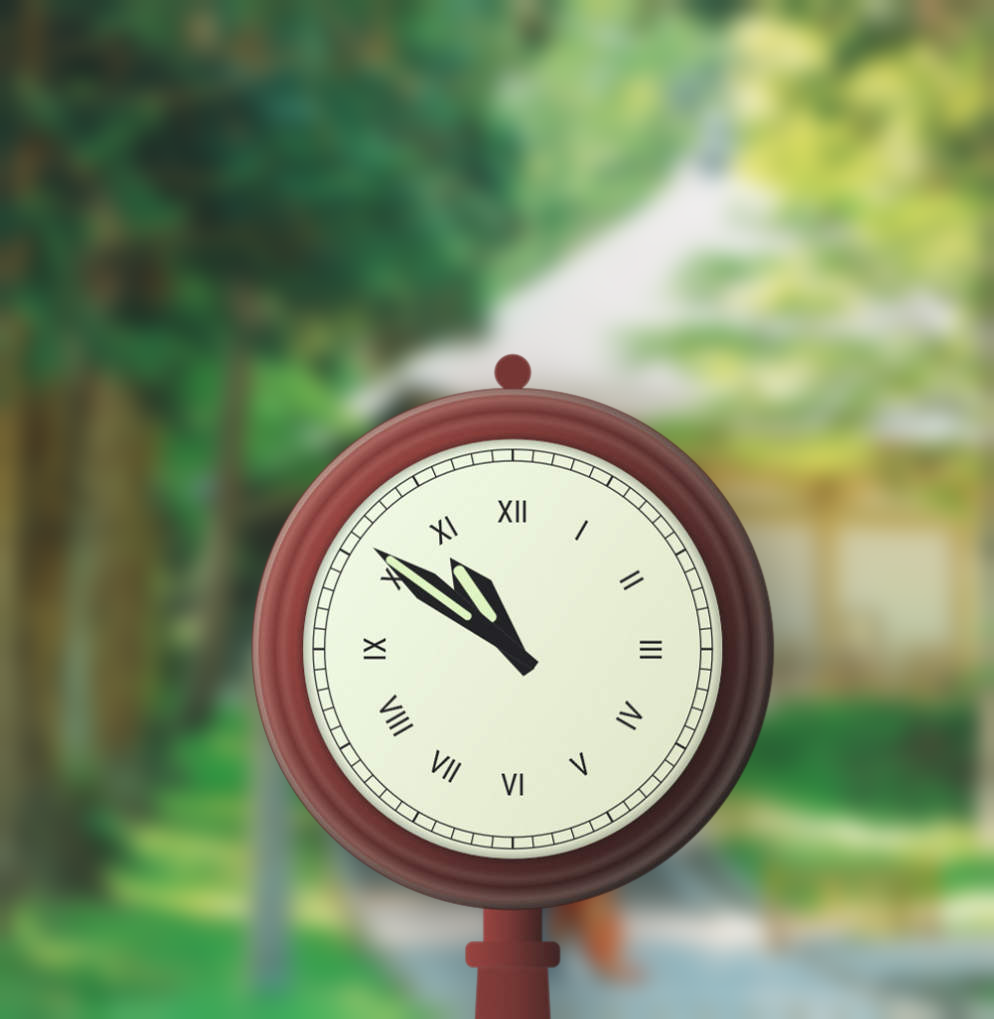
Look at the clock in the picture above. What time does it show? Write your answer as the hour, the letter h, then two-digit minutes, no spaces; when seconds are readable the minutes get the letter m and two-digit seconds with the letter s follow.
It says 10h51
